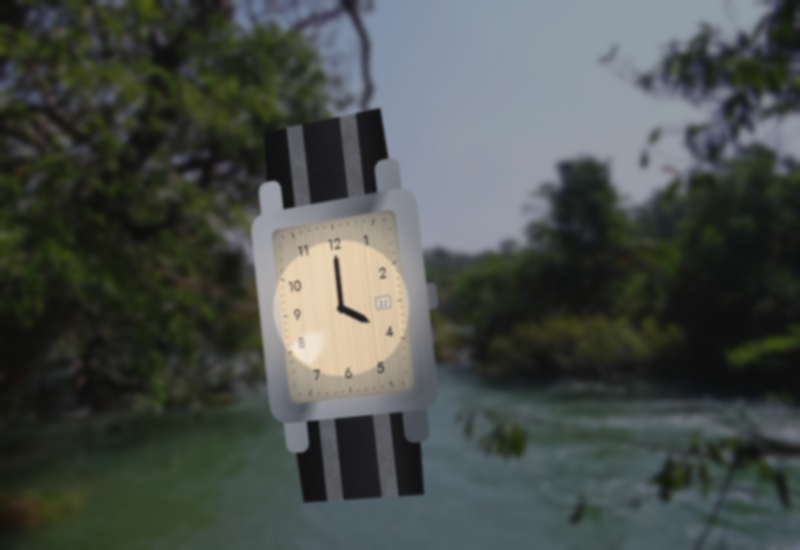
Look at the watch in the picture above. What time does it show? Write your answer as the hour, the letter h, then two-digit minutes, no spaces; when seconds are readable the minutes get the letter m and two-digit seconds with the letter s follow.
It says 4h00
